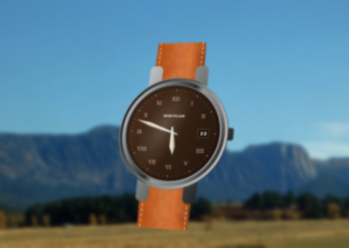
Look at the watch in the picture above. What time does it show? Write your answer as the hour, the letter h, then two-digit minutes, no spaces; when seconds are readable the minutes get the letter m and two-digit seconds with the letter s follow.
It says 5h48
